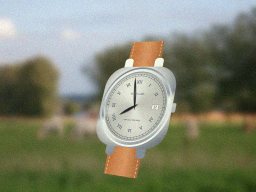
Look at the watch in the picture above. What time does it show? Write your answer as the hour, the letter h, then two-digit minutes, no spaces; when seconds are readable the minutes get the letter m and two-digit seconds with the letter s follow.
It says 7h58
